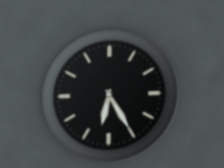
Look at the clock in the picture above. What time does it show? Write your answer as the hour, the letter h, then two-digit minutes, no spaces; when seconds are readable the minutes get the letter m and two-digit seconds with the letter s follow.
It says 6h25
